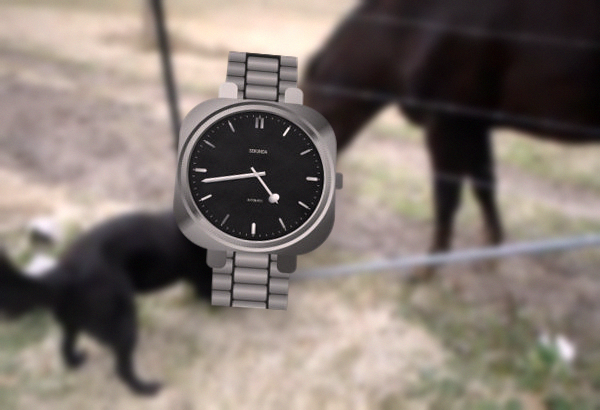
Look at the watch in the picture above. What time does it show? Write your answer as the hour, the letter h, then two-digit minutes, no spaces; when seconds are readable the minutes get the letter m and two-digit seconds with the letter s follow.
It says 4h43
